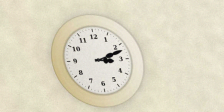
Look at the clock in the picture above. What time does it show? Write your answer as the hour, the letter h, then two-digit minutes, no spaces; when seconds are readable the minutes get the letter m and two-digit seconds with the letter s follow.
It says 3h12
